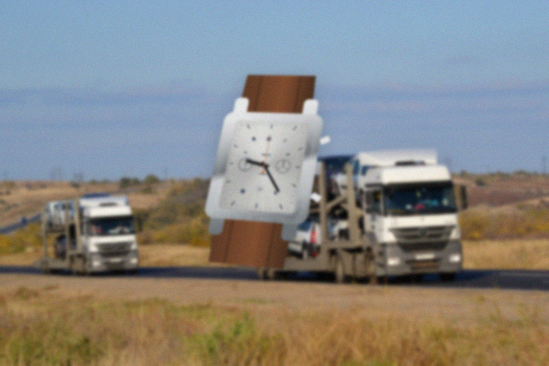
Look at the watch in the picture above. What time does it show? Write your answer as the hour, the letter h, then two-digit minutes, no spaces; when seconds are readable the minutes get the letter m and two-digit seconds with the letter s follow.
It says 9h24
